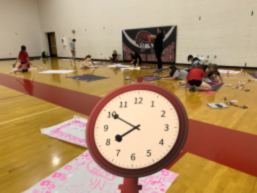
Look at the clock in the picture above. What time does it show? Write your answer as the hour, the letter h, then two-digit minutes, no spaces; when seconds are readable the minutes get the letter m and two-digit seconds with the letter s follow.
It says 7h50
